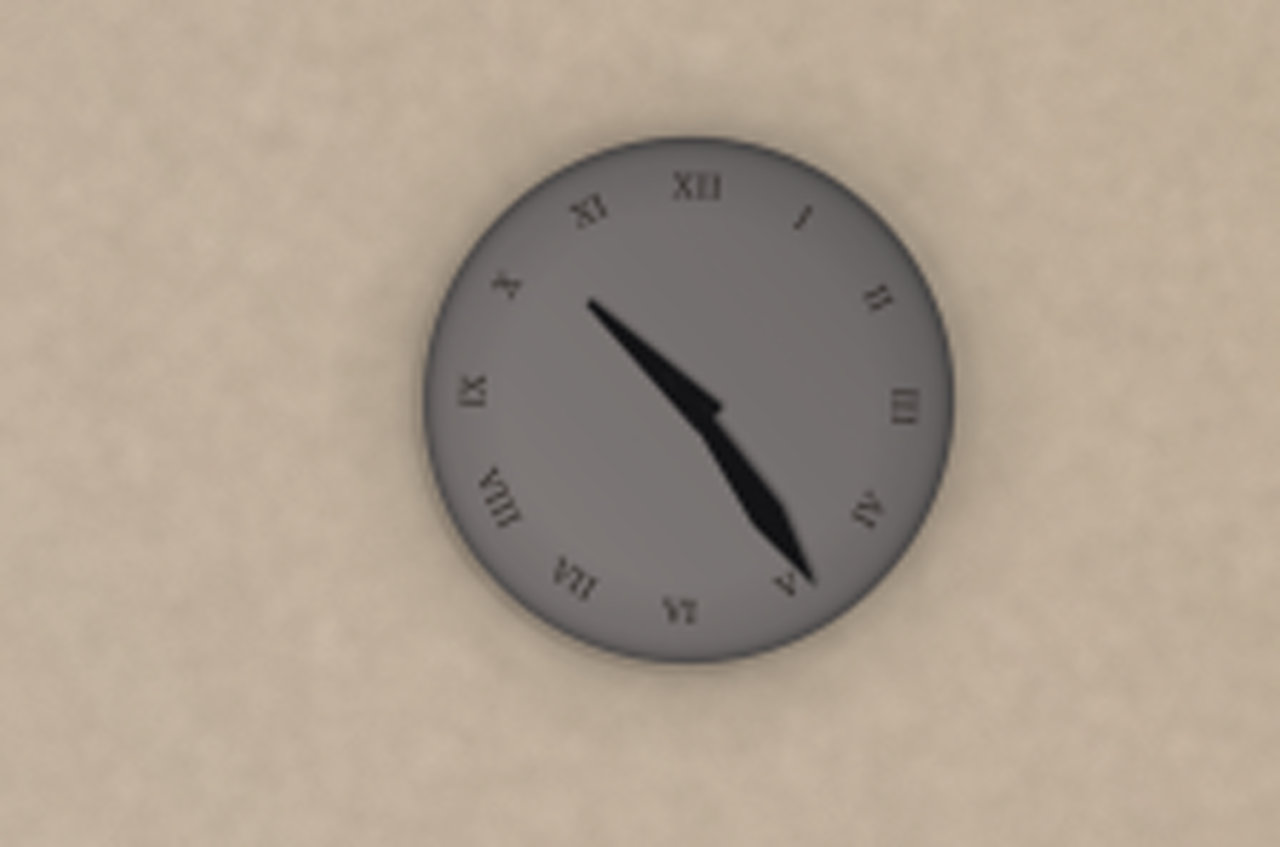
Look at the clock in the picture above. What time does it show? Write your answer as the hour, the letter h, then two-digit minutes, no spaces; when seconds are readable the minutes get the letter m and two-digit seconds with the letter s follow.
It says 10h24
